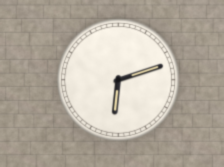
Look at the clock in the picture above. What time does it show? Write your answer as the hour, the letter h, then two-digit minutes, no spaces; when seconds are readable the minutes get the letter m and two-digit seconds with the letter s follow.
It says 6h12
